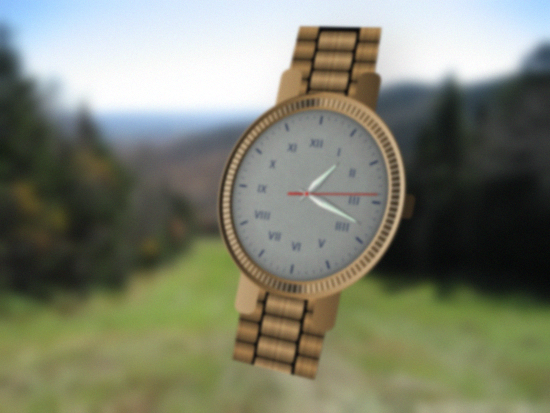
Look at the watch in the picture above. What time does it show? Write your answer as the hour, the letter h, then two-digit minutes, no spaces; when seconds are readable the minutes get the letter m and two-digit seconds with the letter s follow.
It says 1h18m14s
